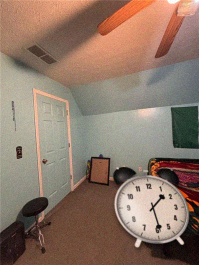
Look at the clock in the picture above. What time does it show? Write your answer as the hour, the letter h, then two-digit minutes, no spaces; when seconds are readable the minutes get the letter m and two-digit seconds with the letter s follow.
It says 1h29
